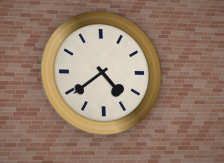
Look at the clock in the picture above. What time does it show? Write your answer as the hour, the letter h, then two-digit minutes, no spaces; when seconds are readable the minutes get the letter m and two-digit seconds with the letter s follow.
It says 4h39
